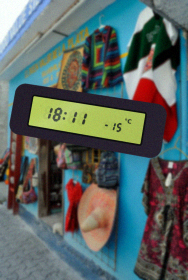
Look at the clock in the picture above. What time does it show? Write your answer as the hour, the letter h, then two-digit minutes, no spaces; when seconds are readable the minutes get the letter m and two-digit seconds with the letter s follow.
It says 18h11
